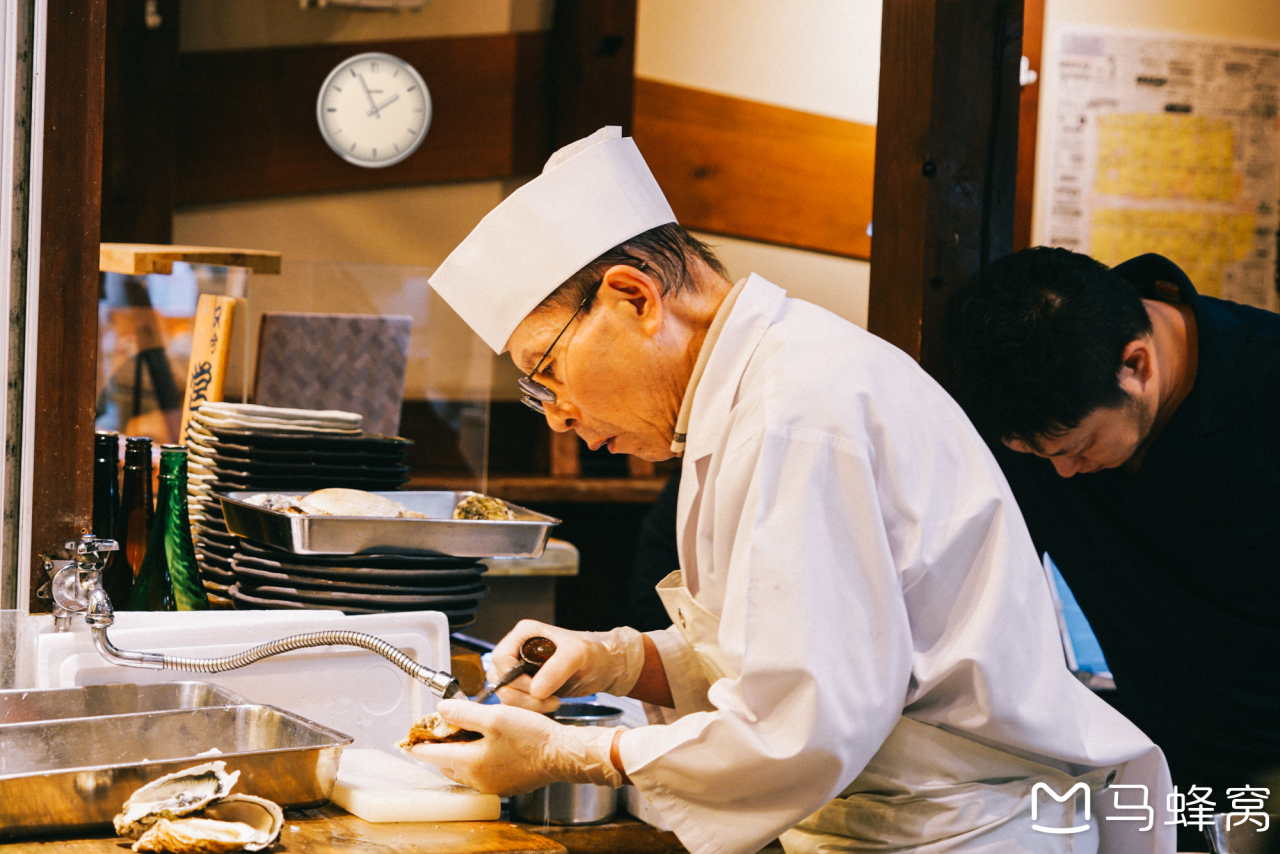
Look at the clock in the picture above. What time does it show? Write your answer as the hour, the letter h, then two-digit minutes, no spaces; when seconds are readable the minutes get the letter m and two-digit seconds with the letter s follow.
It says 1h56
